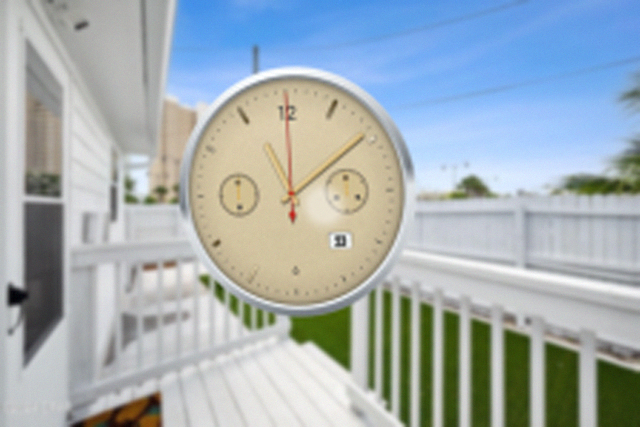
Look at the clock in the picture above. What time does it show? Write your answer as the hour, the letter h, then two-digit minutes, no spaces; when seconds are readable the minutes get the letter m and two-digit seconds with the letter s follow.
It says 11h09
